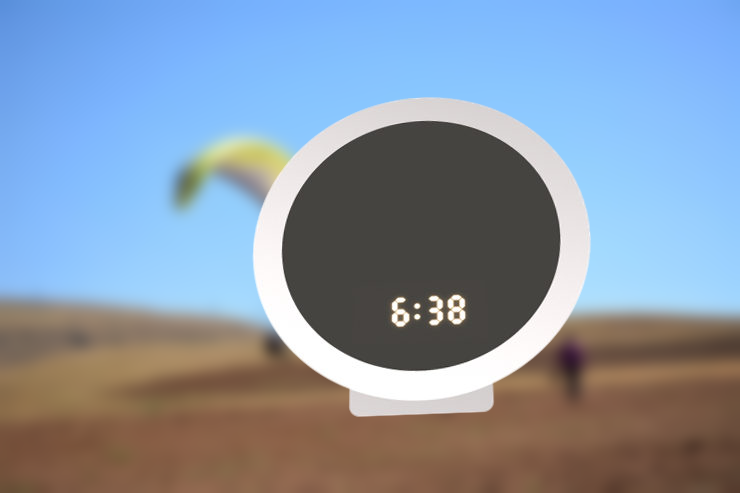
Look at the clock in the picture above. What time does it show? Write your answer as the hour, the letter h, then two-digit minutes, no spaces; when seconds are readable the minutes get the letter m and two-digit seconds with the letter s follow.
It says 6h38
